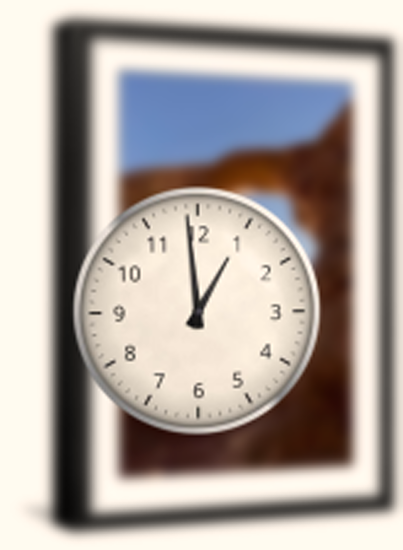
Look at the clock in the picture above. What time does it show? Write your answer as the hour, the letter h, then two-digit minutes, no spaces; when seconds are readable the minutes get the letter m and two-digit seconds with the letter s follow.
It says 12h59
